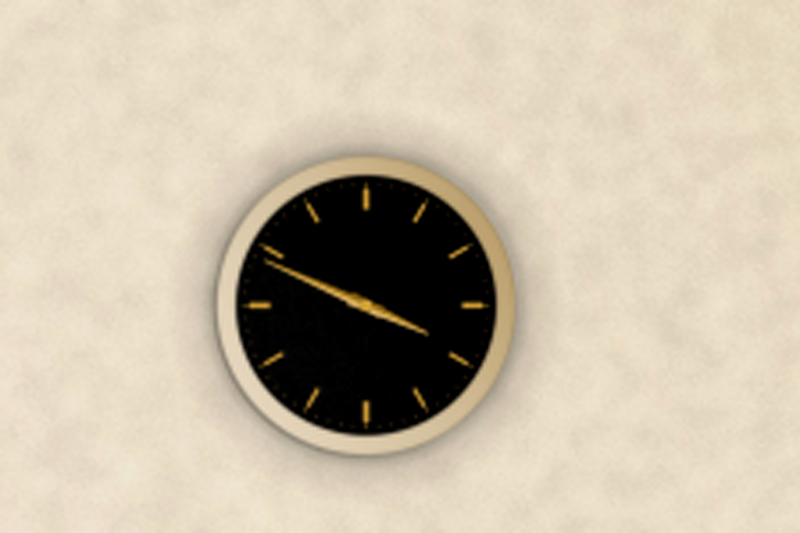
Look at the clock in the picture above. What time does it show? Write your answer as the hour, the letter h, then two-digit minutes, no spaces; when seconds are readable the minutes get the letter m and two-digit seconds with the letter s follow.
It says 3h49
